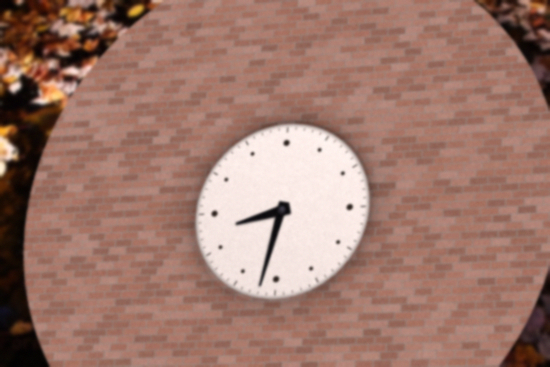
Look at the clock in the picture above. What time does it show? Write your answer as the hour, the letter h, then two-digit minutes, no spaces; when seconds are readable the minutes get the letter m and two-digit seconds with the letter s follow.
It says 8h32
